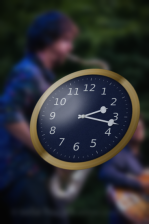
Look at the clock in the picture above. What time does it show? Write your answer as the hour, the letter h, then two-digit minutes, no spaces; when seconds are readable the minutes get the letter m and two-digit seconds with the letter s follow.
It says 2h17
